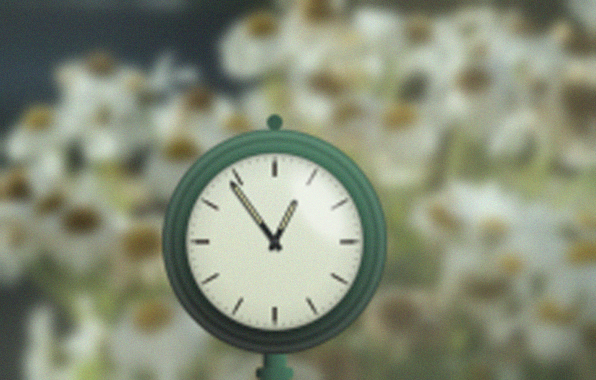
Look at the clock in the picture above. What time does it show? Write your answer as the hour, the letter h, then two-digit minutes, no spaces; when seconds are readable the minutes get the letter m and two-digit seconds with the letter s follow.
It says 12h54
